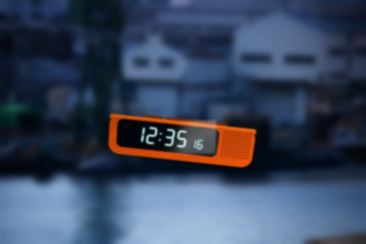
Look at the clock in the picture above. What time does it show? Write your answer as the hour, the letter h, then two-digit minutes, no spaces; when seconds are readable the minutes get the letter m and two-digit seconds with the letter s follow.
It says 12h35
